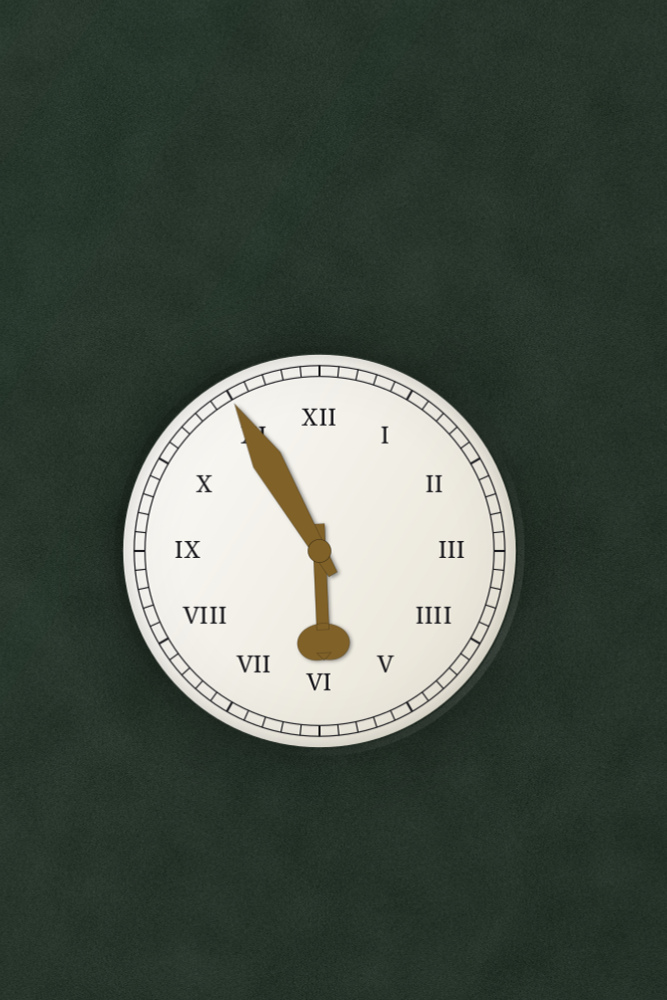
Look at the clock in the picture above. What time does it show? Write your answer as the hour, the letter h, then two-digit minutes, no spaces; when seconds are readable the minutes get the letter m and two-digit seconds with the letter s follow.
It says 5h55
